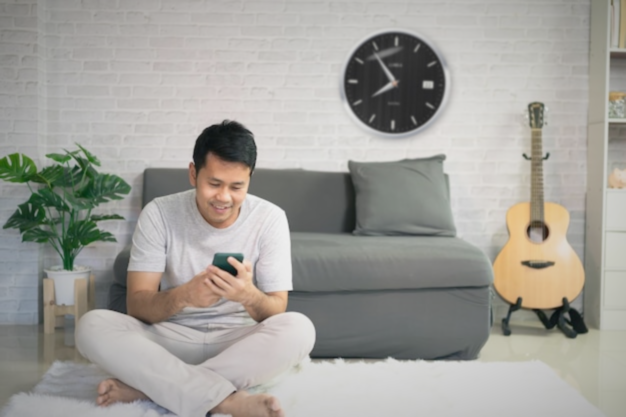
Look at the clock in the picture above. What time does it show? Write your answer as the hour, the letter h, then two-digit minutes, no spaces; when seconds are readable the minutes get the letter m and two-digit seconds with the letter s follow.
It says 7h54
